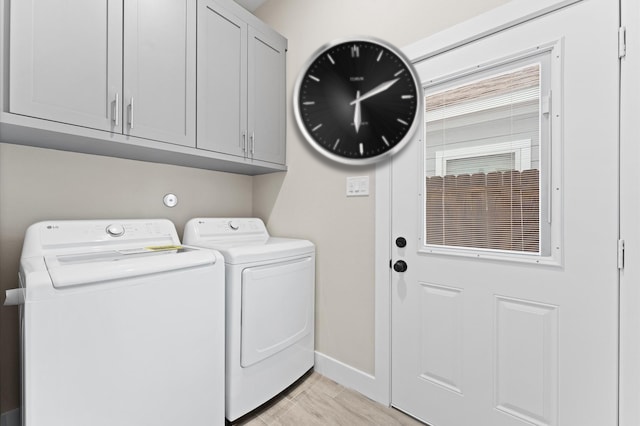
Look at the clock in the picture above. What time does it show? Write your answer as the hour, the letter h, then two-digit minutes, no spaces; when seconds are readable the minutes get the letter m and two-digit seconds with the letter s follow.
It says 6h11
